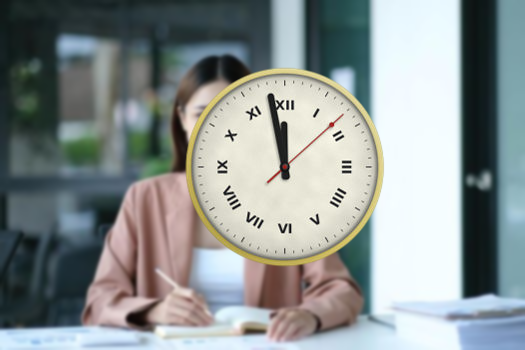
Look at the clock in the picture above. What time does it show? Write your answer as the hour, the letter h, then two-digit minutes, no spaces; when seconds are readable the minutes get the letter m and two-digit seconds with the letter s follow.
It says 11h58m08s
